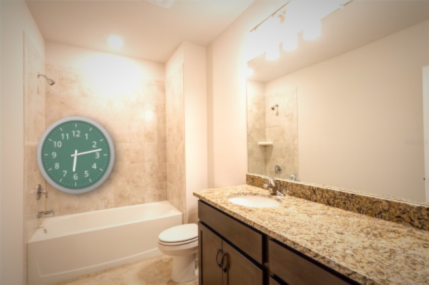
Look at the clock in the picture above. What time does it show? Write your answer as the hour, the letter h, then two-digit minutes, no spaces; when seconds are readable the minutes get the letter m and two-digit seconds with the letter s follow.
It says 6h13
